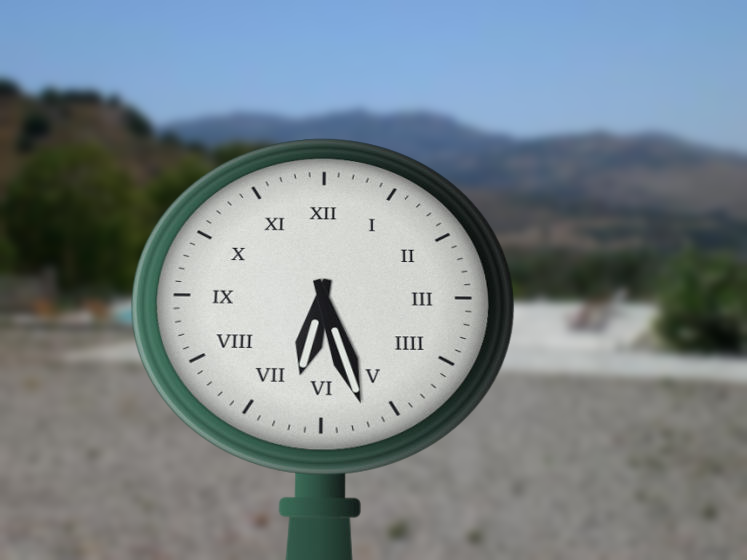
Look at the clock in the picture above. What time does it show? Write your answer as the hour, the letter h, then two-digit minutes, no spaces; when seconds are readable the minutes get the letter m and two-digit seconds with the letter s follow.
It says 6h27
